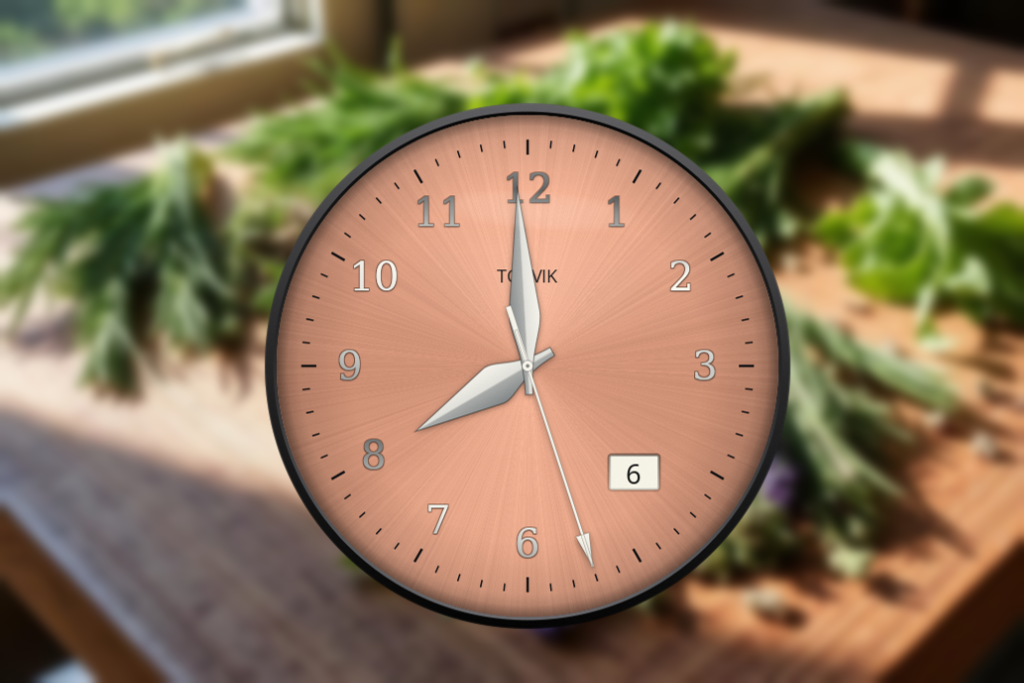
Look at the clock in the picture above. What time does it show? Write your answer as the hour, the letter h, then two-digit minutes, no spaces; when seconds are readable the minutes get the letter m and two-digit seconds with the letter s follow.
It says 7h59m27s
